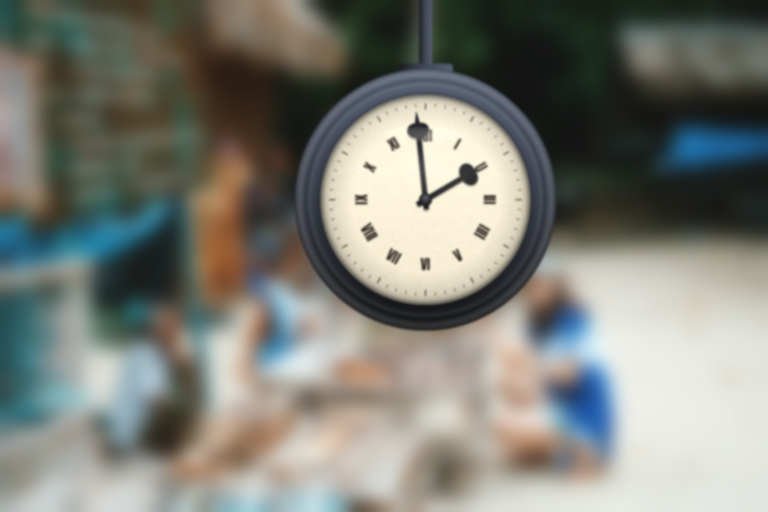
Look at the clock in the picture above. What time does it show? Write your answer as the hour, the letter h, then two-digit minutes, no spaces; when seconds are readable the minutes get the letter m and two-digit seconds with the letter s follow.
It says 1h59
